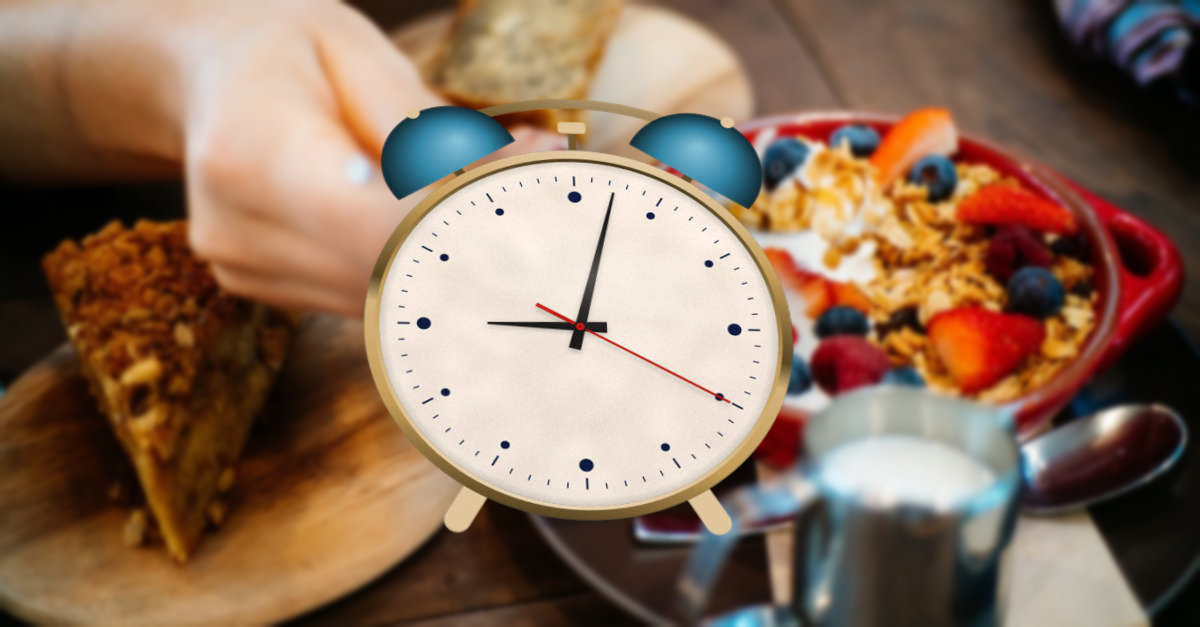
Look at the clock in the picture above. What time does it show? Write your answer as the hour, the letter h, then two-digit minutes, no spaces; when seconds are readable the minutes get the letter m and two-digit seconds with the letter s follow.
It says 9h02m20s
